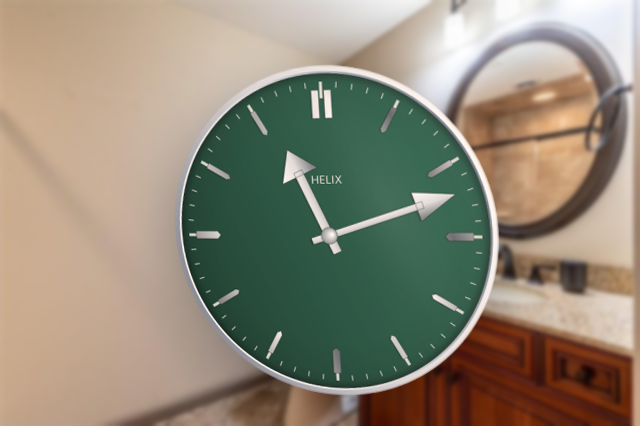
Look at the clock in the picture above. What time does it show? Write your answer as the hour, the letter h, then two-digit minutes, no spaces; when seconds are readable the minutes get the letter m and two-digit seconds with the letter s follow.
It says 11h12
